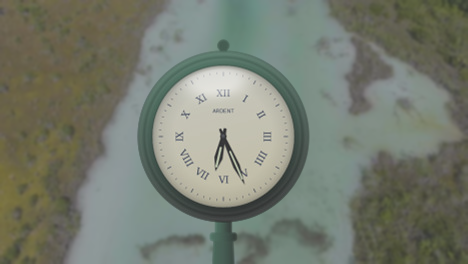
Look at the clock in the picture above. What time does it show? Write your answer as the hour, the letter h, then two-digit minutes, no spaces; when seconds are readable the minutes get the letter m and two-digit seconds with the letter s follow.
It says 6h26
